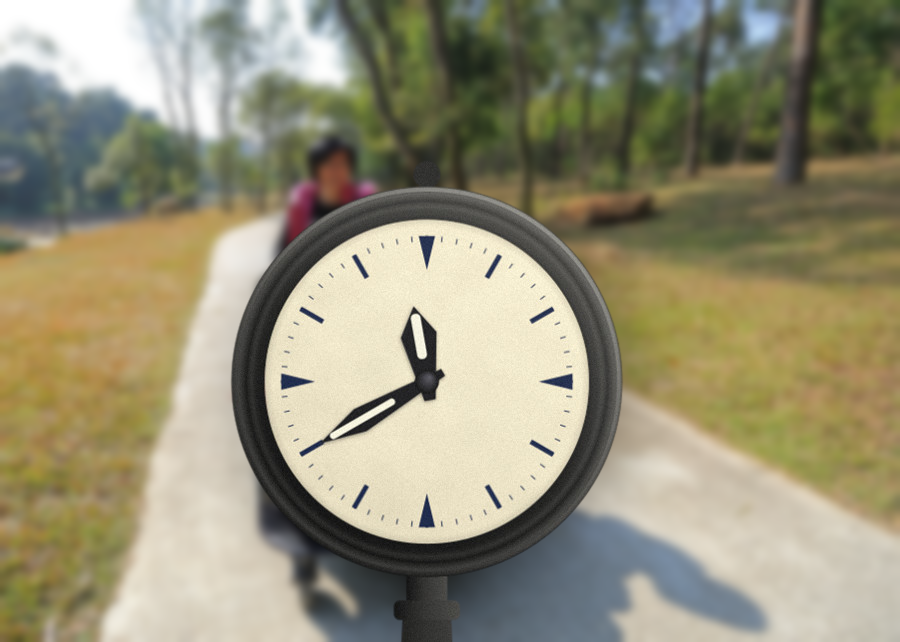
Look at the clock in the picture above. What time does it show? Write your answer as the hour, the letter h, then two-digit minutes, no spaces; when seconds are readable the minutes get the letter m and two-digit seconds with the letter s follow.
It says 11h40
